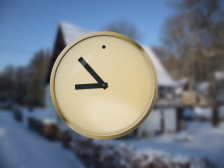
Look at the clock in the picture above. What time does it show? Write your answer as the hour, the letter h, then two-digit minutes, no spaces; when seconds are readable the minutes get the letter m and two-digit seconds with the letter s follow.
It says 8h53
